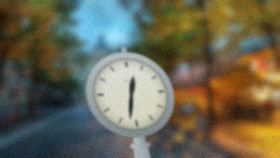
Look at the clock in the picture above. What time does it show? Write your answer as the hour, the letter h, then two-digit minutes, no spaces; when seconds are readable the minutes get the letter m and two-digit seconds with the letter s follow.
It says 12h32
